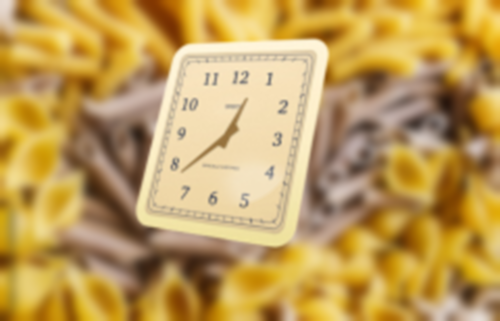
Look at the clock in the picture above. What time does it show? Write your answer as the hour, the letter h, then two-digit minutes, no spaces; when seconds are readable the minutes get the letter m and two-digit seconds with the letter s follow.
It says 12h38
